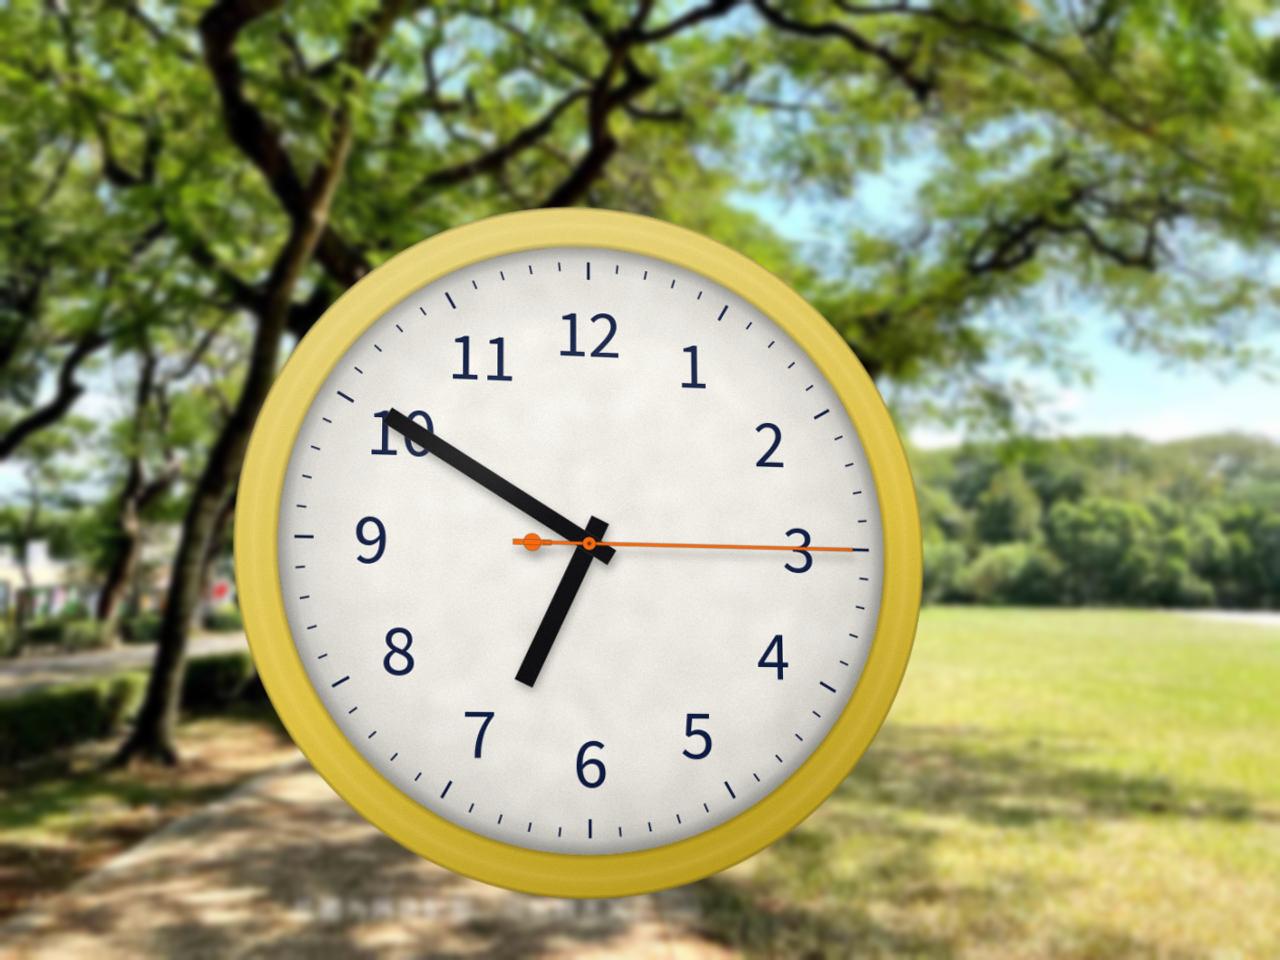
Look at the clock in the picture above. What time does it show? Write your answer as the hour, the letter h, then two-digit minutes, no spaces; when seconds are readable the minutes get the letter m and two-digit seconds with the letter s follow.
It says 6h50m15s
